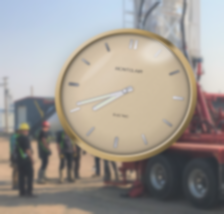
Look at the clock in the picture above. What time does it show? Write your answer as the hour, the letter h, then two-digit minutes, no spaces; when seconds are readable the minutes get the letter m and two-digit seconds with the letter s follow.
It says 7h41
